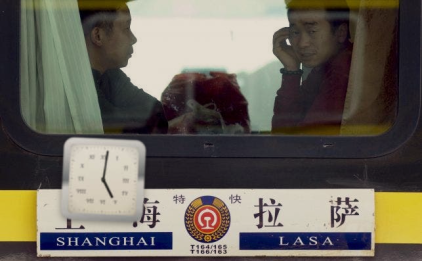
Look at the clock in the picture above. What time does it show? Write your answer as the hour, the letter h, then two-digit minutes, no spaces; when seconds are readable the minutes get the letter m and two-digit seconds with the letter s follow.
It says 5h01
